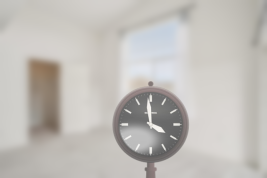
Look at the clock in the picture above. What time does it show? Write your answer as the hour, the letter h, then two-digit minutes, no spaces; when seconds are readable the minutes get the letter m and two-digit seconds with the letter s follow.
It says 3h59
